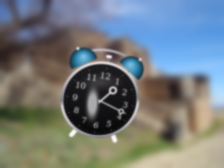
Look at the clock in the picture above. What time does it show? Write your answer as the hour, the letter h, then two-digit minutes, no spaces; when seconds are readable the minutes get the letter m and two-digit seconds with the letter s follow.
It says 1h18
